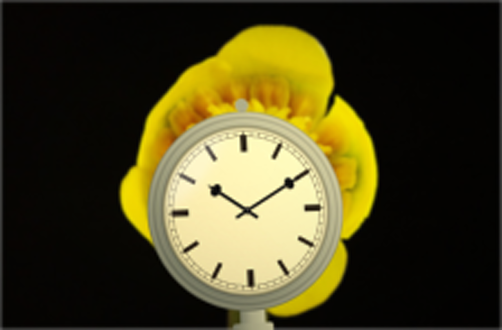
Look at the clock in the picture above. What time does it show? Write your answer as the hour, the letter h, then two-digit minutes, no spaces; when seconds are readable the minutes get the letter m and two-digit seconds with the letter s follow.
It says 10h10
